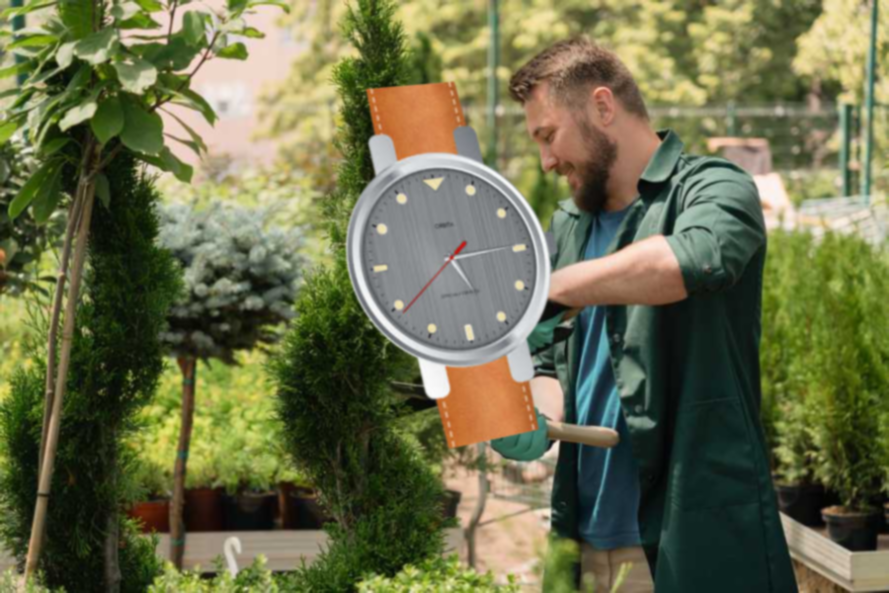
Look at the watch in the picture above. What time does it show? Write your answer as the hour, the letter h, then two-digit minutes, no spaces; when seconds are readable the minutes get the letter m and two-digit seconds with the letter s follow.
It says 5h14m39s
